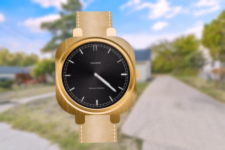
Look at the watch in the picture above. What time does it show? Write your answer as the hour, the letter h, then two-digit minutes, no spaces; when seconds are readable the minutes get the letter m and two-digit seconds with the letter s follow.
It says 4h22
